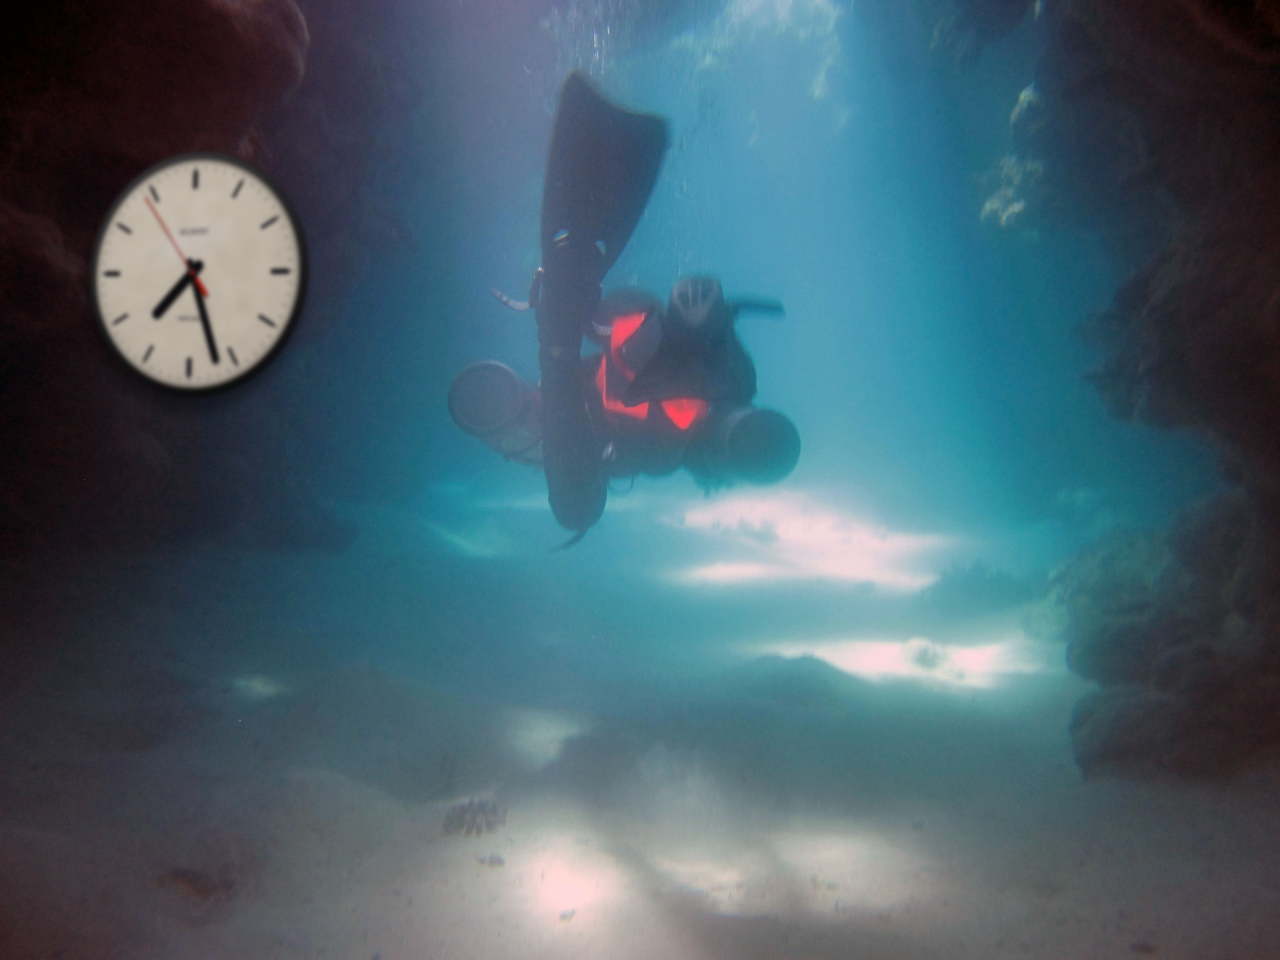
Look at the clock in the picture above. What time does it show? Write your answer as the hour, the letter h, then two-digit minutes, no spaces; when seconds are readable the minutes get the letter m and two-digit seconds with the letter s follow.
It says 7h26m54s
